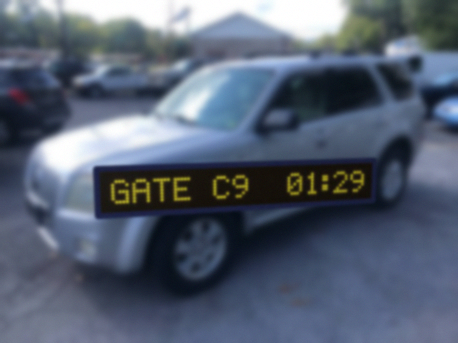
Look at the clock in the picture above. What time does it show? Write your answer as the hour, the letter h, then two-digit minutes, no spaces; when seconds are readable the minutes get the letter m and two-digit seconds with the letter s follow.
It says 1h29
